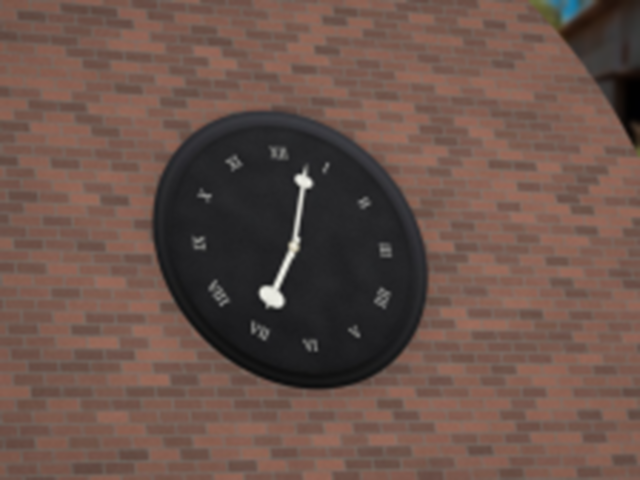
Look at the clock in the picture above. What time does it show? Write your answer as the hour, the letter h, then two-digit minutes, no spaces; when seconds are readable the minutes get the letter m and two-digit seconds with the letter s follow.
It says 7h03
